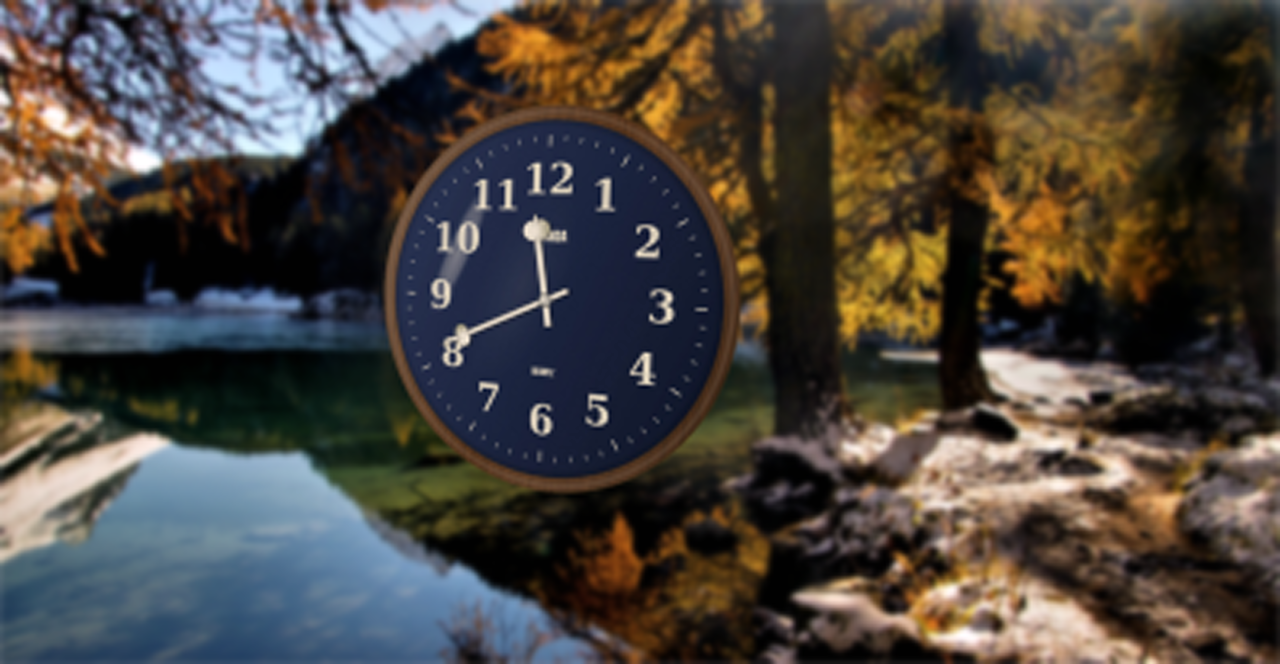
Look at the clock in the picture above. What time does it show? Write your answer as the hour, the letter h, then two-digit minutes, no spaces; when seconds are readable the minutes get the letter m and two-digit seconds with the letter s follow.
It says 11h41
